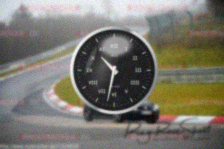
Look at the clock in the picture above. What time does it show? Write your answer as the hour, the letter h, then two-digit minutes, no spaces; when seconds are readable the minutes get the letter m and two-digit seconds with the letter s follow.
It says 10h32
